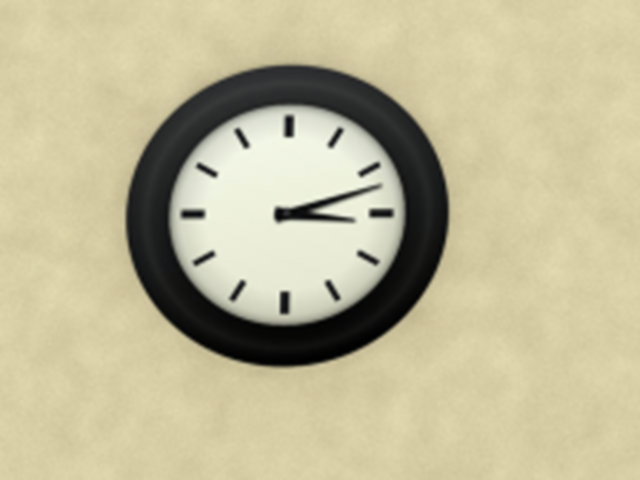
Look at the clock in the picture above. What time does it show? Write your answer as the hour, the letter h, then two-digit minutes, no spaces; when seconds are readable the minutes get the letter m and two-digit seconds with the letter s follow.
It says 3h12
